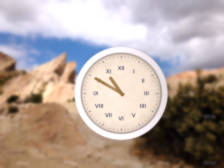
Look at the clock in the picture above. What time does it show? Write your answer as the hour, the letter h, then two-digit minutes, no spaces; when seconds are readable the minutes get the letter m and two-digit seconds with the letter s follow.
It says 10h50
